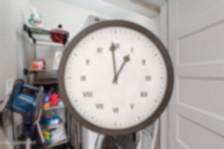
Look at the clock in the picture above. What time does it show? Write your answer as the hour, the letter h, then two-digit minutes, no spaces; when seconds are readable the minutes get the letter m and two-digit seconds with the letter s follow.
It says 12h59
